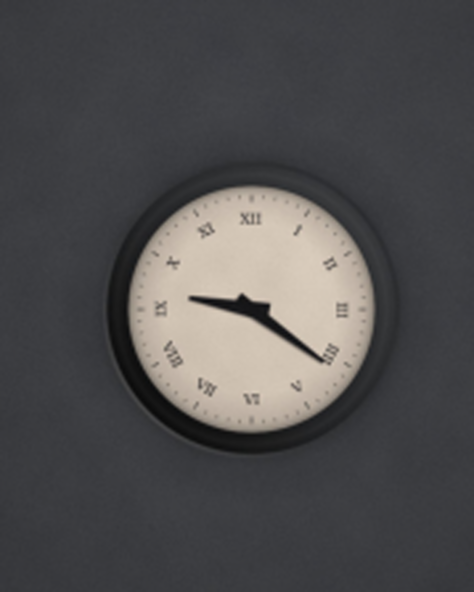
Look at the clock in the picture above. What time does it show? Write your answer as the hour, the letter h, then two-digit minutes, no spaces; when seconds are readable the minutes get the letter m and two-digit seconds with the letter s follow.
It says 9h21
